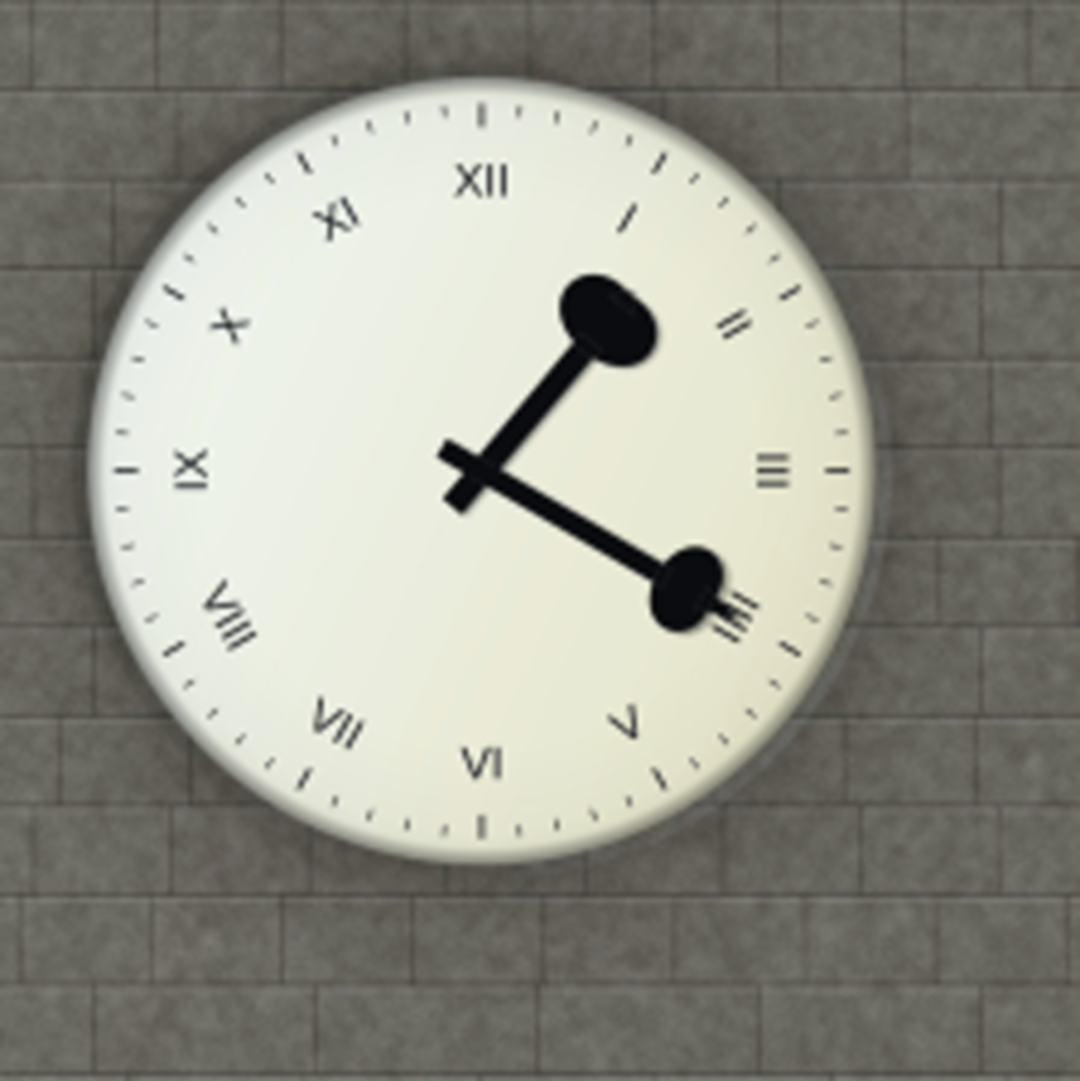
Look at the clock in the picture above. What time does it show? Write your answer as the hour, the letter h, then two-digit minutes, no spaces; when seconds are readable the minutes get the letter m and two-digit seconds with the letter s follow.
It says 1h20
